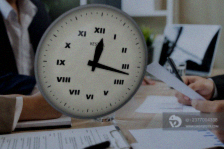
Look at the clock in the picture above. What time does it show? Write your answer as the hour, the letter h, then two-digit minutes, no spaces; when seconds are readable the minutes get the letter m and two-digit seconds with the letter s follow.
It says 12h17
